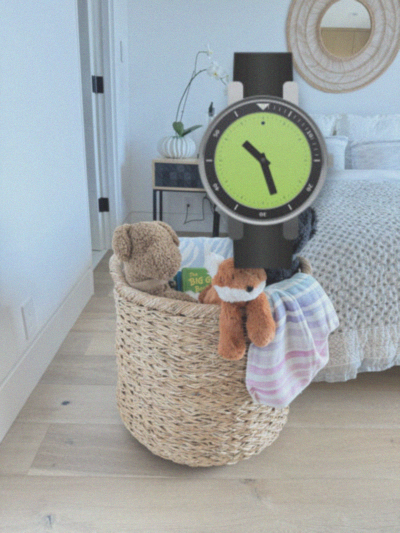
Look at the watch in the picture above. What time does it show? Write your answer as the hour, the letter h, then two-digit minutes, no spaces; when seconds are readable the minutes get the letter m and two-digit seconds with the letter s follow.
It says 10h27
